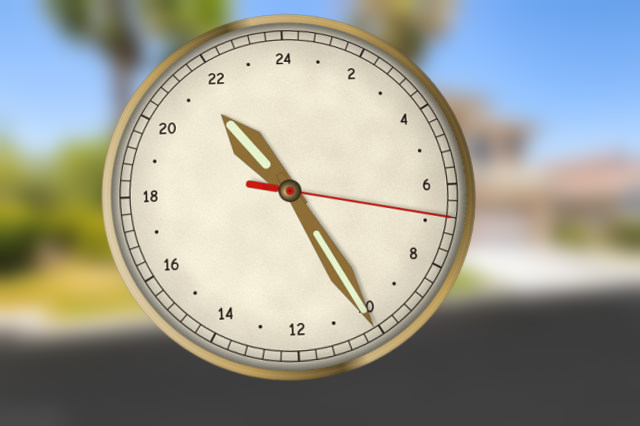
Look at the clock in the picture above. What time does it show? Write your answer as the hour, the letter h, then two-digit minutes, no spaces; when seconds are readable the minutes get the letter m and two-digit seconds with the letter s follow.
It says 21h25m17s
